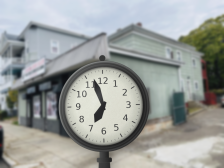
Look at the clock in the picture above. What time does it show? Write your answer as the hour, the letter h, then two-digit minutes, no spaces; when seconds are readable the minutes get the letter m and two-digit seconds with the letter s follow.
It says 6h57
